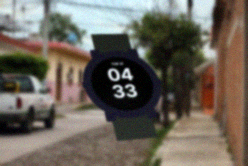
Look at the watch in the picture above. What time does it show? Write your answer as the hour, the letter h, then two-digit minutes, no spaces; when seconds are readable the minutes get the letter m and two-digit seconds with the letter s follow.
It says 4h33
